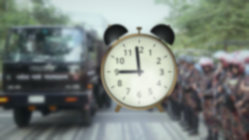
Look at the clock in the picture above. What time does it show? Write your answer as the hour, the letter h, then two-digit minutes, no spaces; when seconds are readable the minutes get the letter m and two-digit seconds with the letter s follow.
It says 8h59
